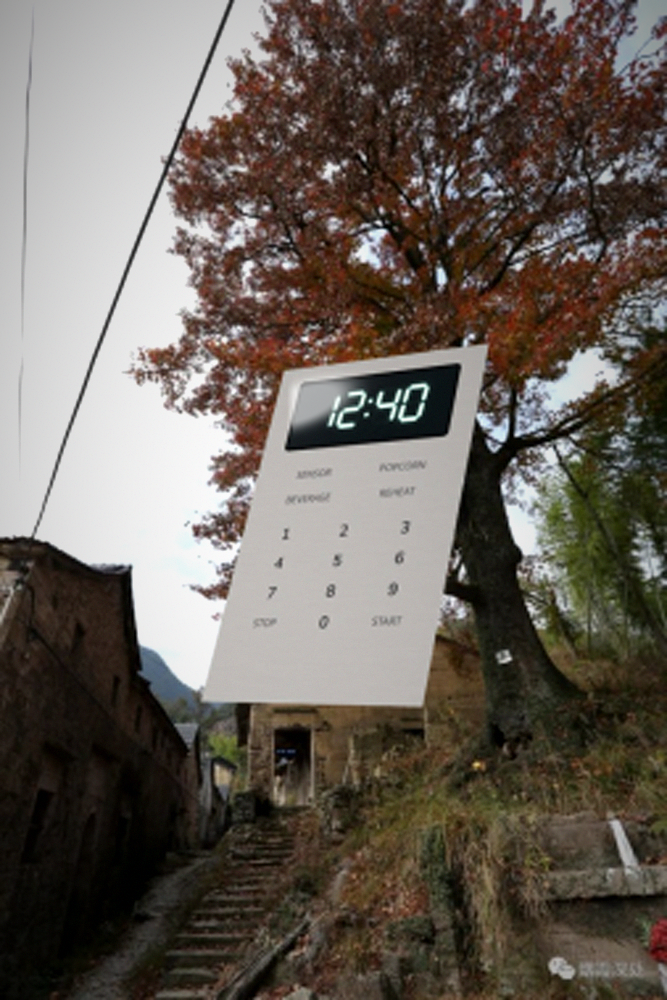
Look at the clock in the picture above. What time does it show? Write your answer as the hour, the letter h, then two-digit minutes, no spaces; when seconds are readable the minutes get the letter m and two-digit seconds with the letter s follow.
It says 12h40
